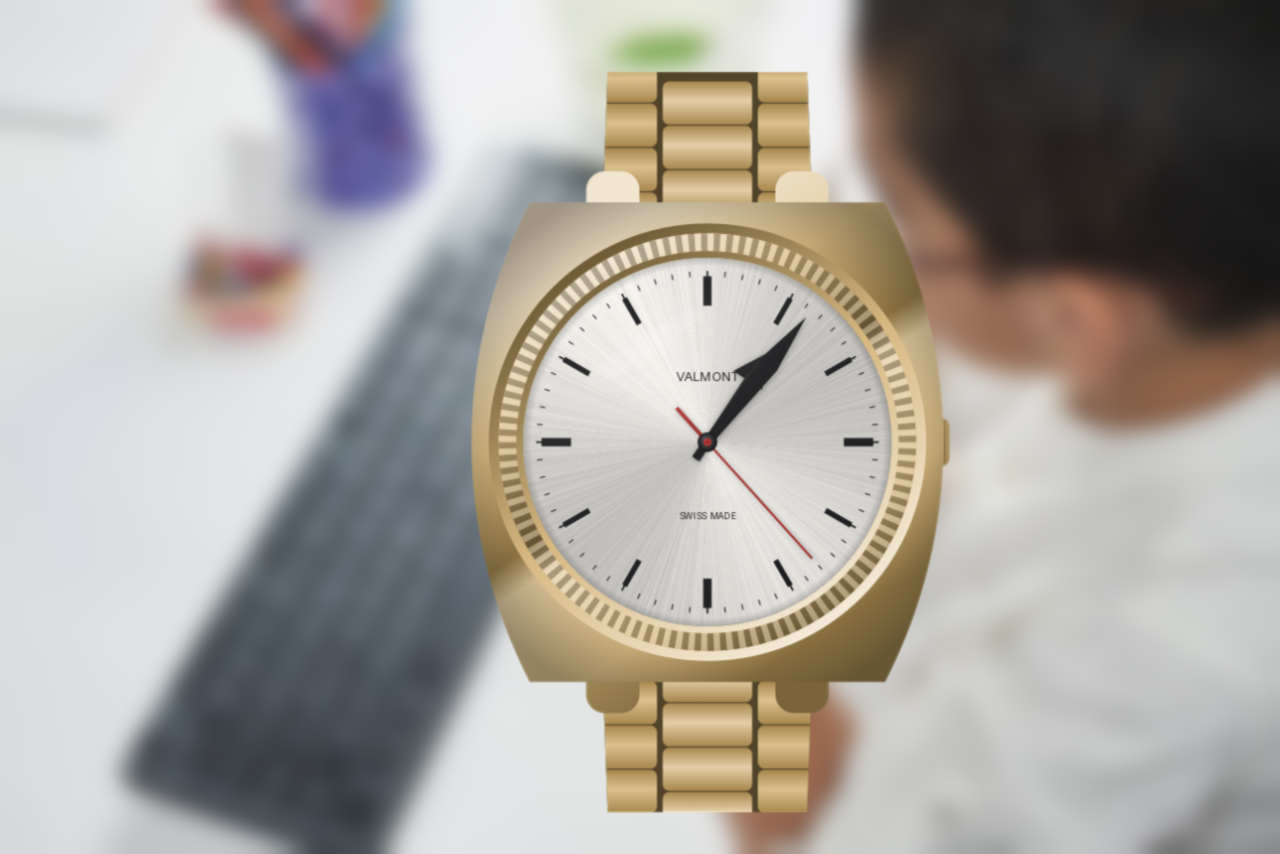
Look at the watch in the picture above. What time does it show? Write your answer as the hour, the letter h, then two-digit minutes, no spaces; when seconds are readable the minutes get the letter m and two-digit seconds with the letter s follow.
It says 1h06m23s
